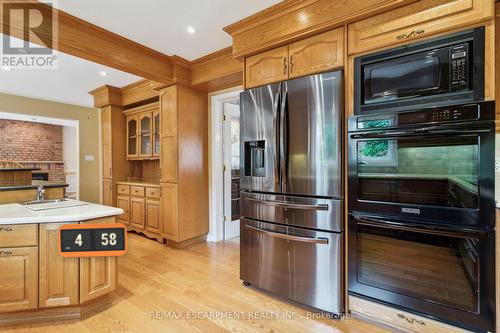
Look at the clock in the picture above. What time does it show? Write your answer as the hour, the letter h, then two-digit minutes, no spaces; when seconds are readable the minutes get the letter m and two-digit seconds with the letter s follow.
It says 4h58
